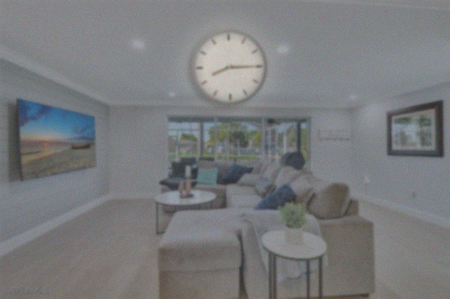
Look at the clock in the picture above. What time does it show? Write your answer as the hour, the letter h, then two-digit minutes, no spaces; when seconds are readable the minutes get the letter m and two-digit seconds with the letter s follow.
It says 8h15
